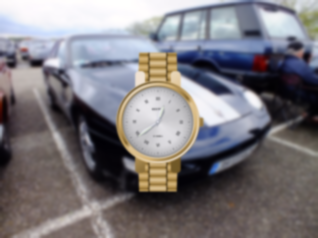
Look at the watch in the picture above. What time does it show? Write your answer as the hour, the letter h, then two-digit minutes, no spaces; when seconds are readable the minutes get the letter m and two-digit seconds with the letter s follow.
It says 12h39
